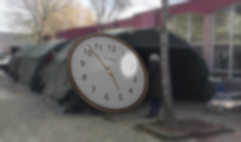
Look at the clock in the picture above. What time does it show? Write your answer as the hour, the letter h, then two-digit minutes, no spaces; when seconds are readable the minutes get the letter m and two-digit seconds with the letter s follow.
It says 4h52
